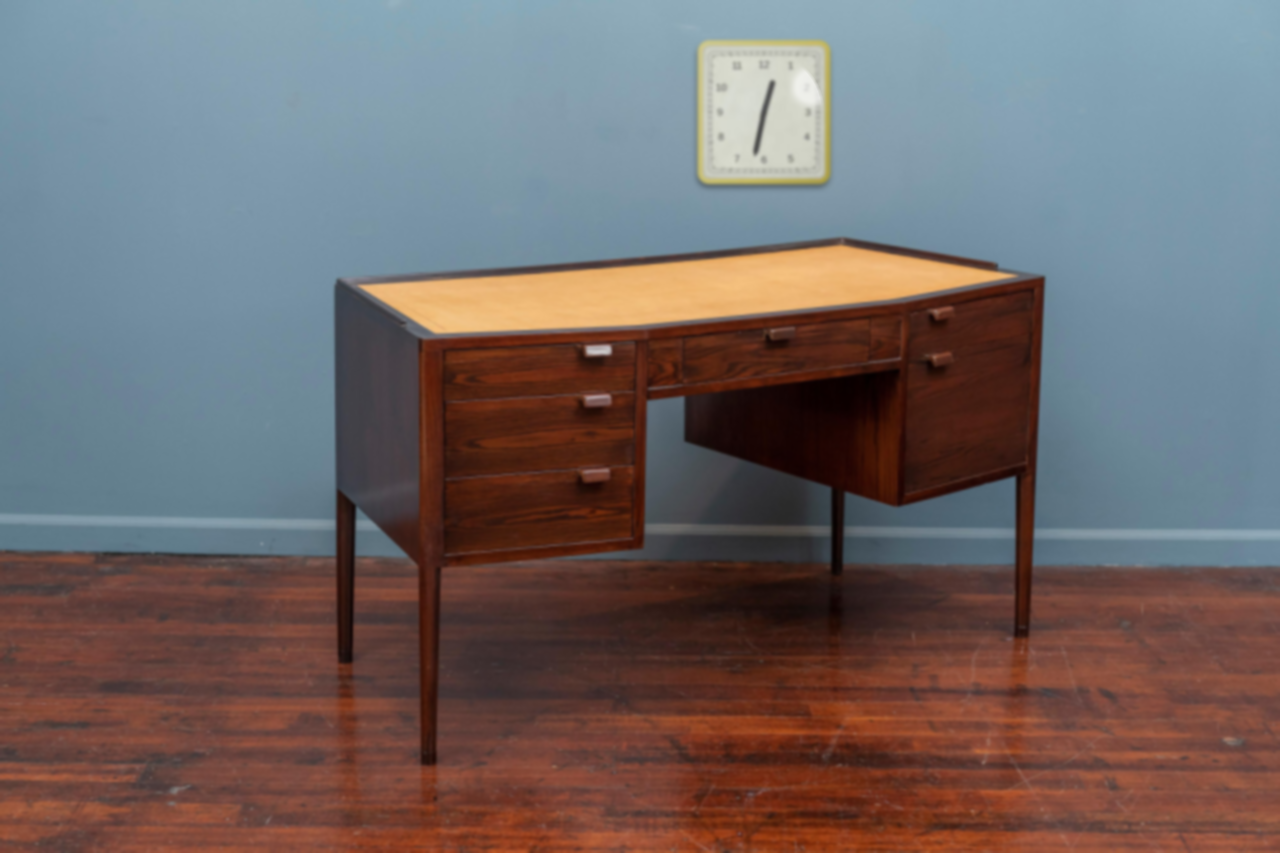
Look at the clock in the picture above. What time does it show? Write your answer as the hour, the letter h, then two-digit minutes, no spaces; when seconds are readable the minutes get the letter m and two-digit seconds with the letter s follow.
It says 12h32
